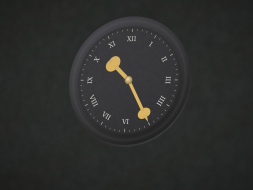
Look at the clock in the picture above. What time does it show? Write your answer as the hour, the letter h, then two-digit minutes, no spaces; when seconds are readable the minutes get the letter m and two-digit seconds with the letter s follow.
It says 10h25
